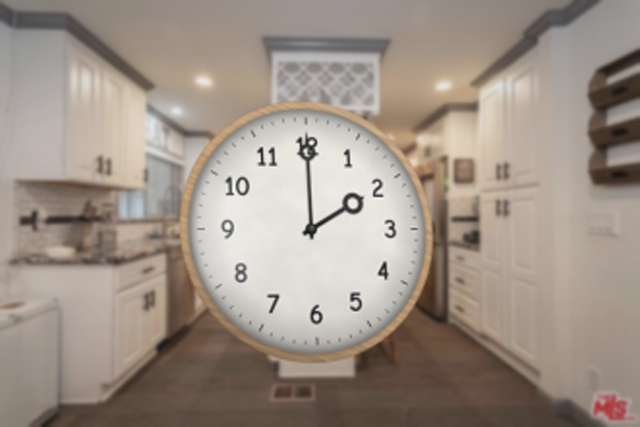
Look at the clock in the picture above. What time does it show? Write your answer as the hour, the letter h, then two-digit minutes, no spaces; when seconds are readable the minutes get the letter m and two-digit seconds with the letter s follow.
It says 2h00
